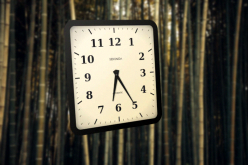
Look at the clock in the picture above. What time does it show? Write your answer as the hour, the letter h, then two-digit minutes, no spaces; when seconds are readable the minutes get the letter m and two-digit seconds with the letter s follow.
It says 6h25
